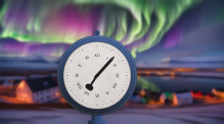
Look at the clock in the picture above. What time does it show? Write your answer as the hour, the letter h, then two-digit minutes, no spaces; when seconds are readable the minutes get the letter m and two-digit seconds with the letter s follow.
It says 7h07
